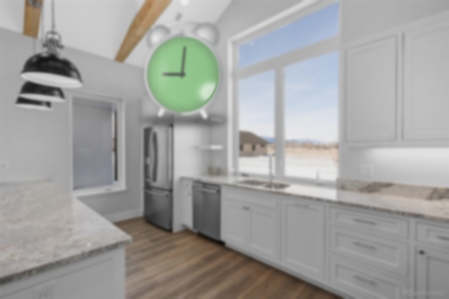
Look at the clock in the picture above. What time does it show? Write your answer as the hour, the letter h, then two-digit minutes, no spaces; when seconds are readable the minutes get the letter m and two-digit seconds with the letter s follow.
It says 9h01
